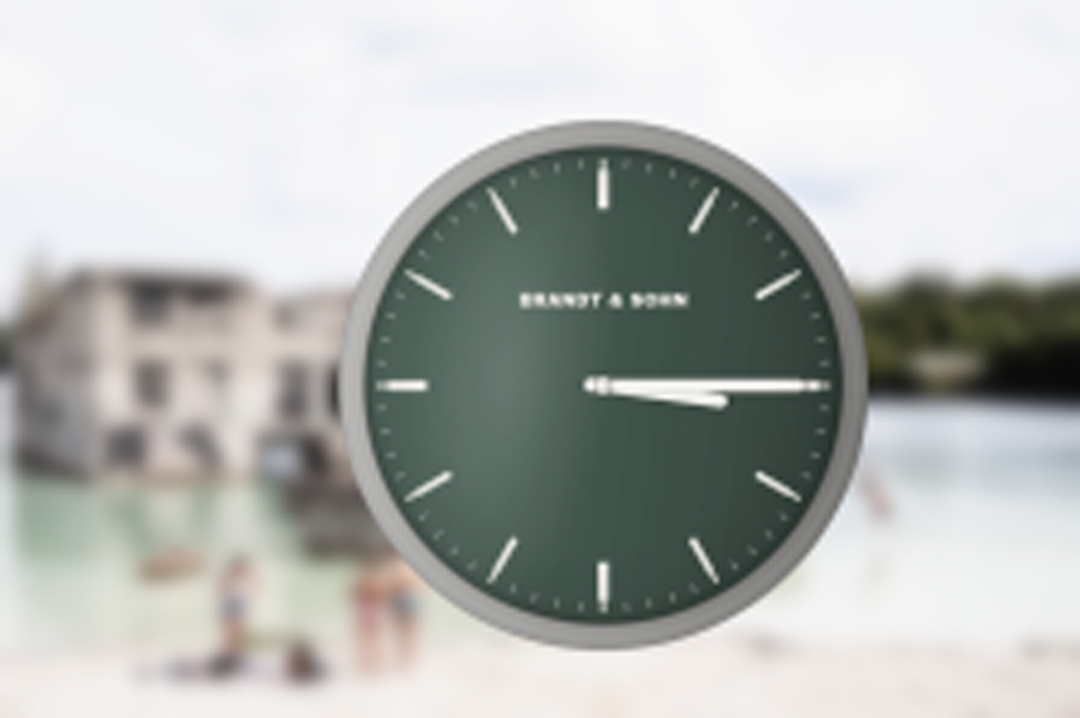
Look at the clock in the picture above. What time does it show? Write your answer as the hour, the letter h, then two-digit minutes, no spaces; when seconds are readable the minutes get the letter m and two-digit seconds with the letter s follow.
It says 3h15
